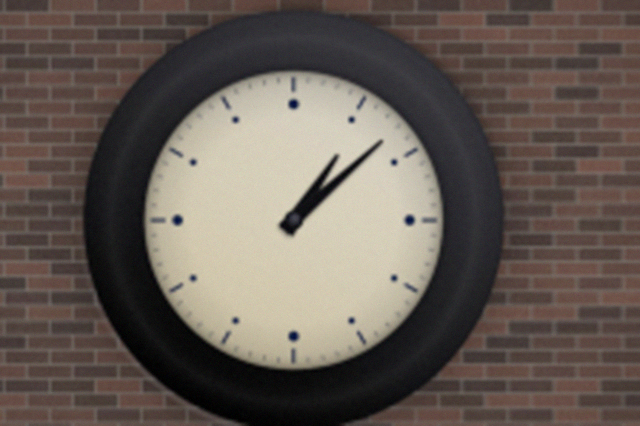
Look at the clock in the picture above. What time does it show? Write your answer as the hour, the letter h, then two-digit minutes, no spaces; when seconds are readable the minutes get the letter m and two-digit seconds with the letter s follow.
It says 1h08
